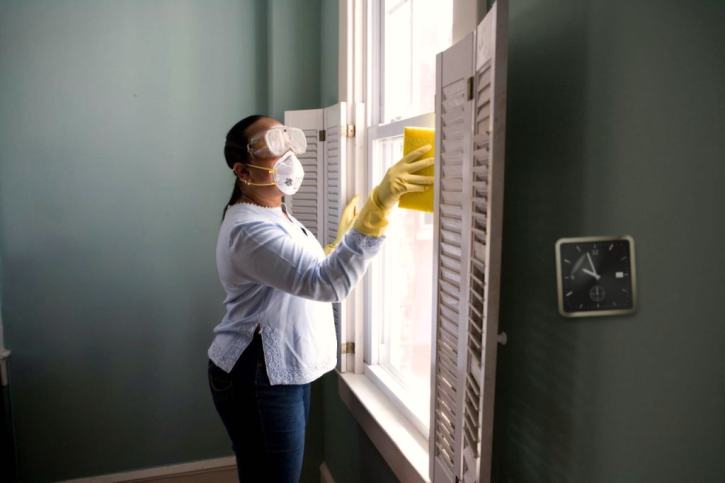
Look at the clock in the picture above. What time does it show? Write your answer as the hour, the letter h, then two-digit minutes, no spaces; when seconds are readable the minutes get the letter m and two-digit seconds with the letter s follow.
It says 9h57
